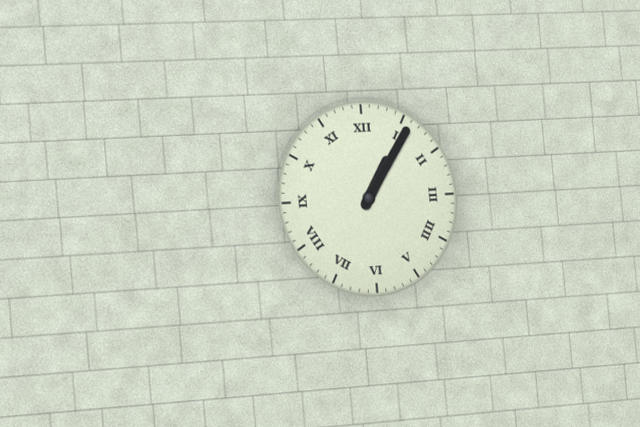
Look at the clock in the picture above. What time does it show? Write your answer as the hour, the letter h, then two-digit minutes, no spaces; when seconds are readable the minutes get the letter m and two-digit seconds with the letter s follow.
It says 1h06
